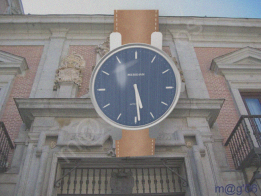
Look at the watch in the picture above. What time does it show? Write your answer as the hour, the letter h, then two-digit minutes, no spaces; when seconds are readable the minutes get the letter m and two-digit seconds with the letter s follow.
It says 5h29
